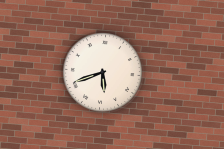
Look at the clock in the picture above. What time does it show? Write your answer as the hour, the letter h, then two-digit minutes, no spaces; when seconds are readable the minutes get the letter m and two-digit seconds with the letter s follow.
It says 5h41
